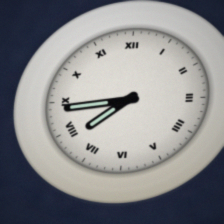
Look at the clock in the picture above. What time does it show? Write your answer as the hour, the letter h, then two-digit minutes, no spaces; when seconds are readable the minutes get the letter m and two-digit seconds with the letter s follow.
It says 7h44
